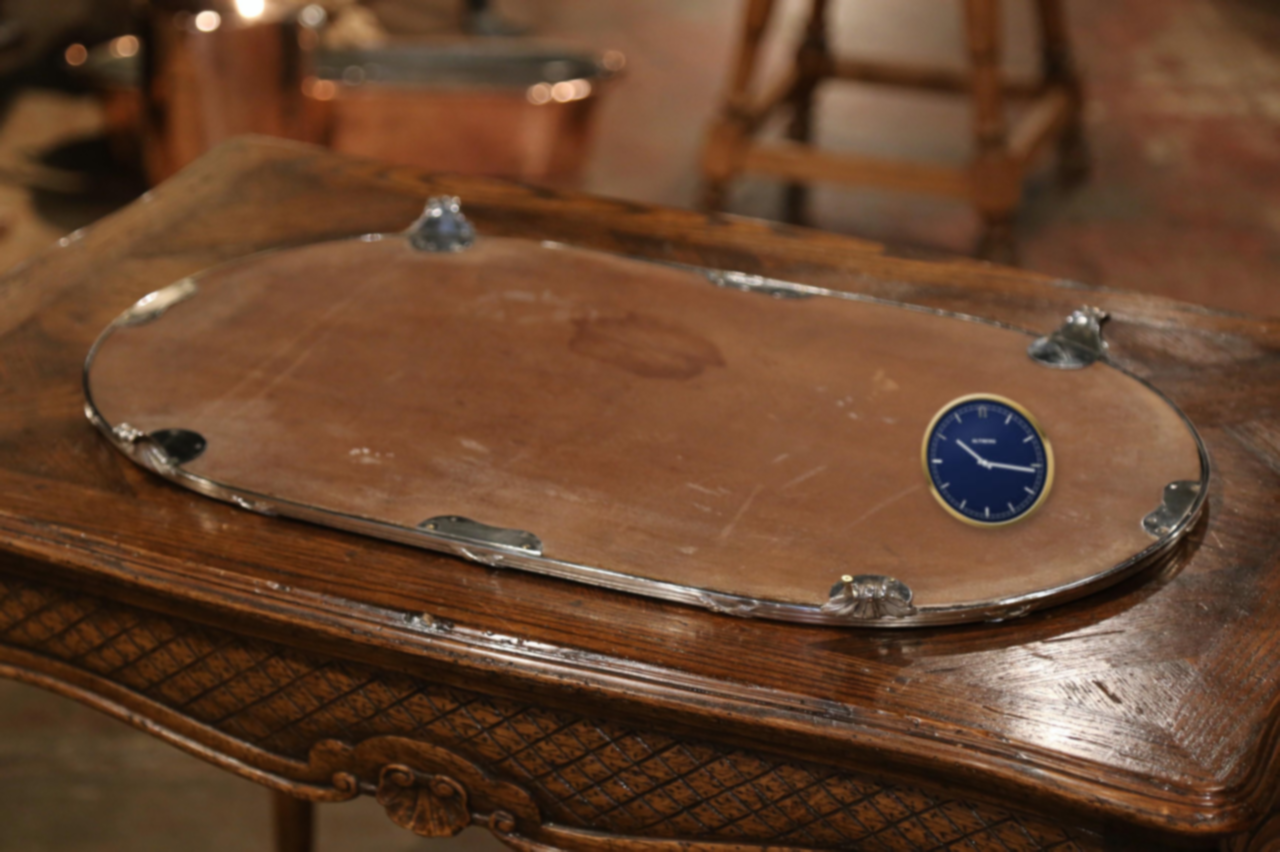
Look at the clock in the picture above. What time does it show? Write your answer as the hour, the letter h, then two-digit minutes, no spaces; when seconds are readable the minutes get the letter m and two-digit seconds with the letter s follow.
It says 10h16
